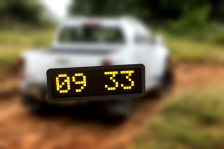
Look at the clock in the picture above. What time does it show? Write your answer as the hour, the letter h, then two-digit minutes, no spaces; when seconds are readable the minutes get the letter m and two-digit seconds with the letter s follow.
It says 9h33
